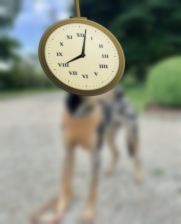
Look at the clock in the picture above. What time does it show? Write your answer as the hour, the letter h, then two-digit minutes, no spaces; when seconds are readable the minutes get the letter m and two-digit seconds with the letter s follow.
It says 8h02
